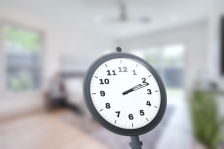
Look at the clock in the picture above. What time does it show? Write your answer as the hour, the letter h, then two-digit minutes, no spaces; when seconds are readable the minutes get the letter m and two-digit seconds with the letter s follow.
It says 2h12
